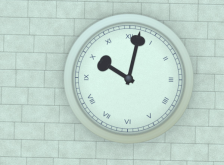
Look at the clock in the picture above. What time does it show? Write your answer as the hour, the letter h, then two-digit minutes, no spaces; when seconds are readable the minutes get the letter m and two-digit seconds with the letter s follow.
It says 10h02
